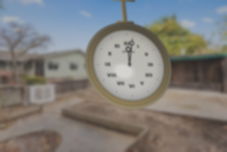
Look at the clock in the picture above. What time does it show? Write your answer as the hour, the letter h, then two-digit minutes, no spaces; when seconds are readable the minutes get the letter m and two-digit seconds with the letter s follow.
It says 12h02
